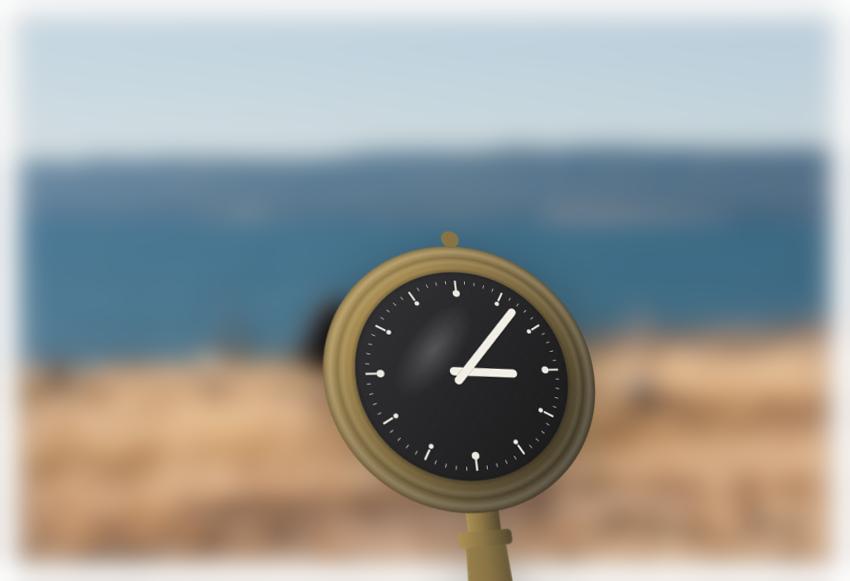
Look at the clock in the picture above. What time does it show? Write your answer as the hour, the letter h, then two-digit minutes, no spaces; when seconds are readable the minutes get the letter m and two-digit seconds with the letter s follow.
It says 3h07
